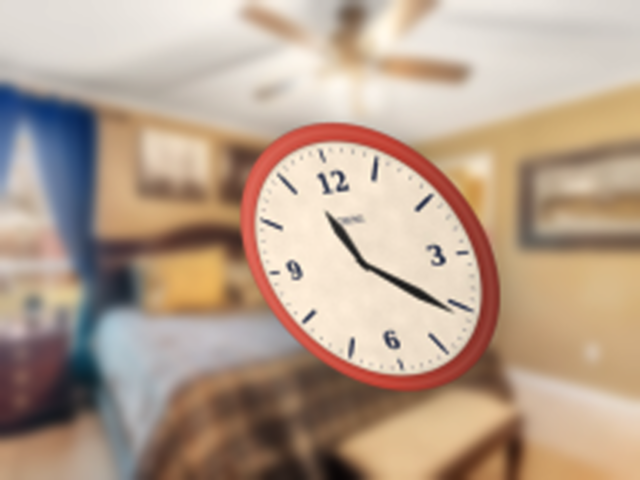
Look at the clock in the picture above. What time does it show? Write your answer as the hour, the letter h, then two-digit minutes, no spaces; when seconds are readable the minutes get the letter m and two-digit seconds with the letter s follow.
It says 11h21
